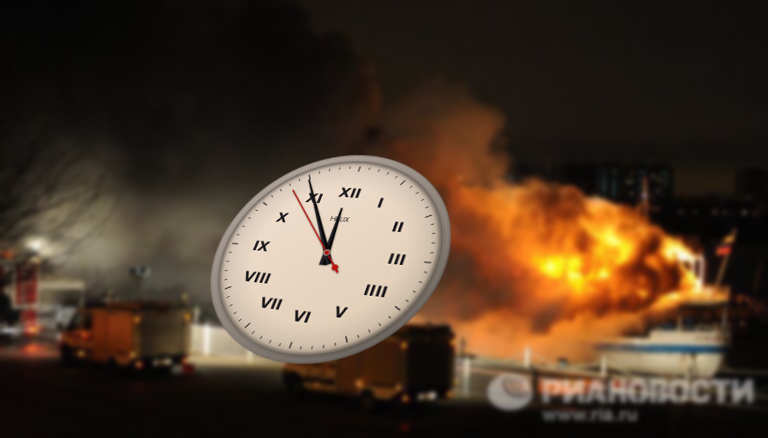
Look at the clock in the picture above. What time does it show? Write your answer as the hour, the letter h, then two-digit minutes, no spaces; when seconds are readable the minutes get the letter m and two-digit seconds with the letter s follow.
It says 11h54m53s
